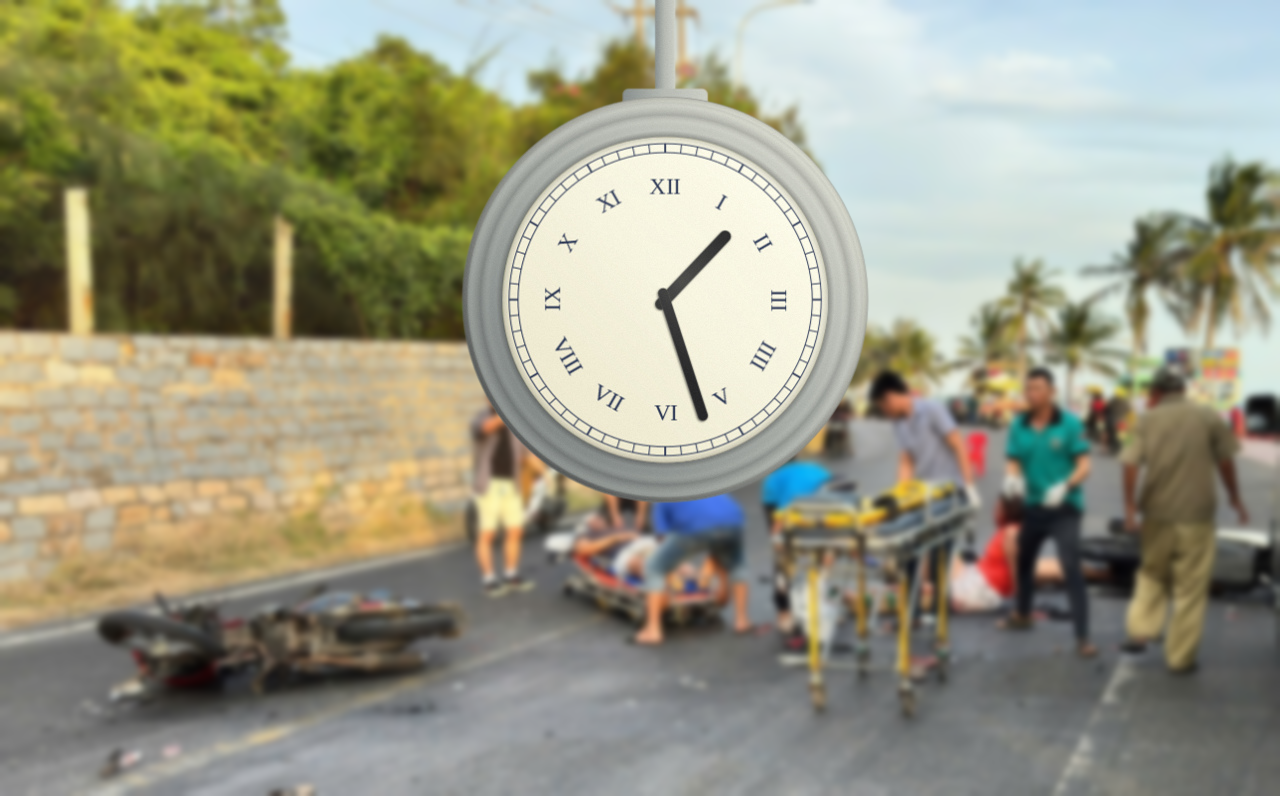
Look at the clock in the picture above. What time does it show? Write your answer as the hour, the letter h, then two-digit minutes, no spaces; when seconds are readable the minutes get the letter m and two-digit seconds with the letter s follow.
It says 1h27
